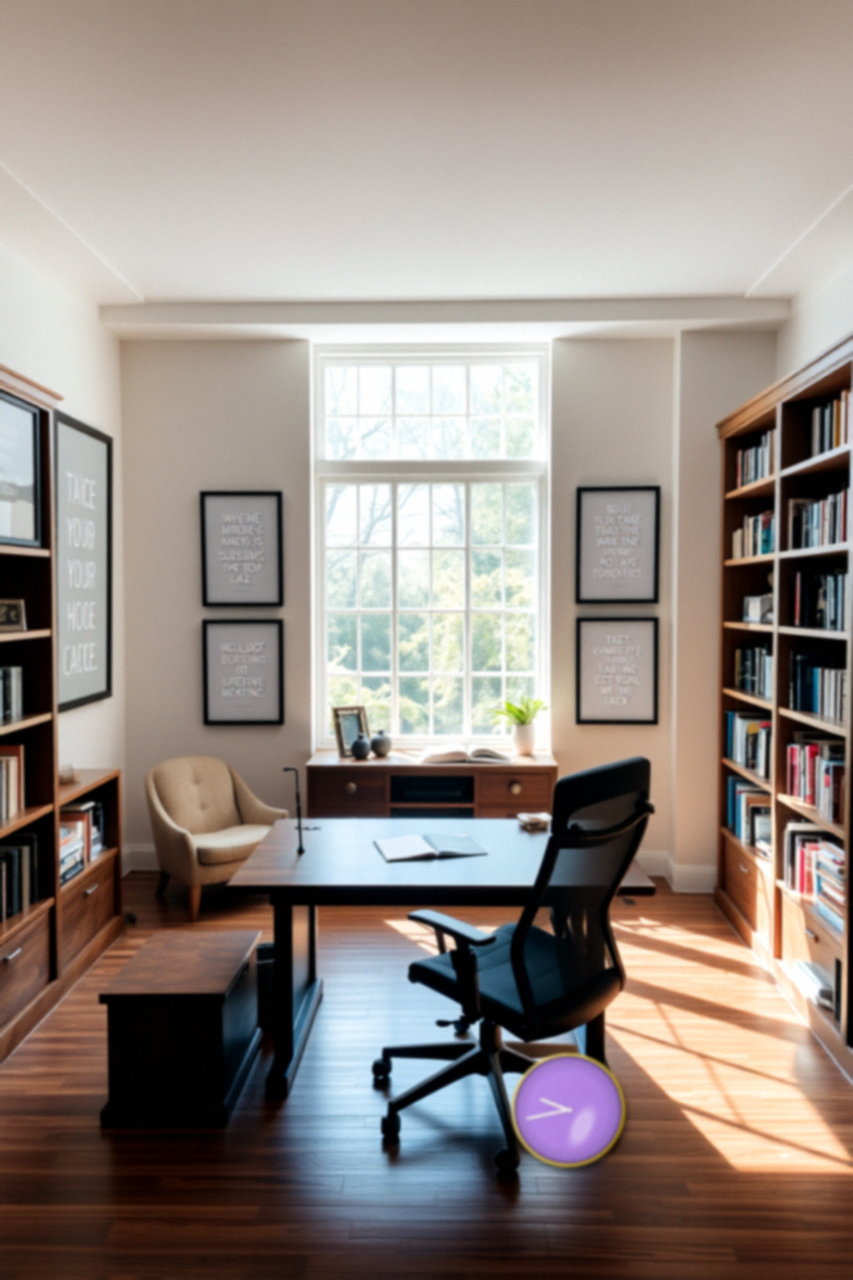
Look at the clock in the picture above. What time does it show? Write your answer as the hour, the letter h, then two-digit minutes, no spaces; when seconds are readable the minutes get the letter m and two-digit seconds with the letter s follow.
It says 9h43
